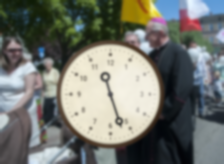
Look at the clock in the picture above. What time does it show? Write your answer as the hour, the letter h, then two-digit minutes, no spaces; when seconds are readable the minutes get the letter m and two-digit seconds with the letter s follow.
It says 11h27
